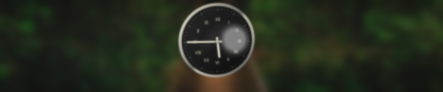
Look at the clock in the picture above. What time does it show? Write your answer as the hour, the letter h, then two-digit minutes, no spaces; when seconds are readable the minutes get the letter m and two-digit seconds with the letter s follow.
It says 5h45
